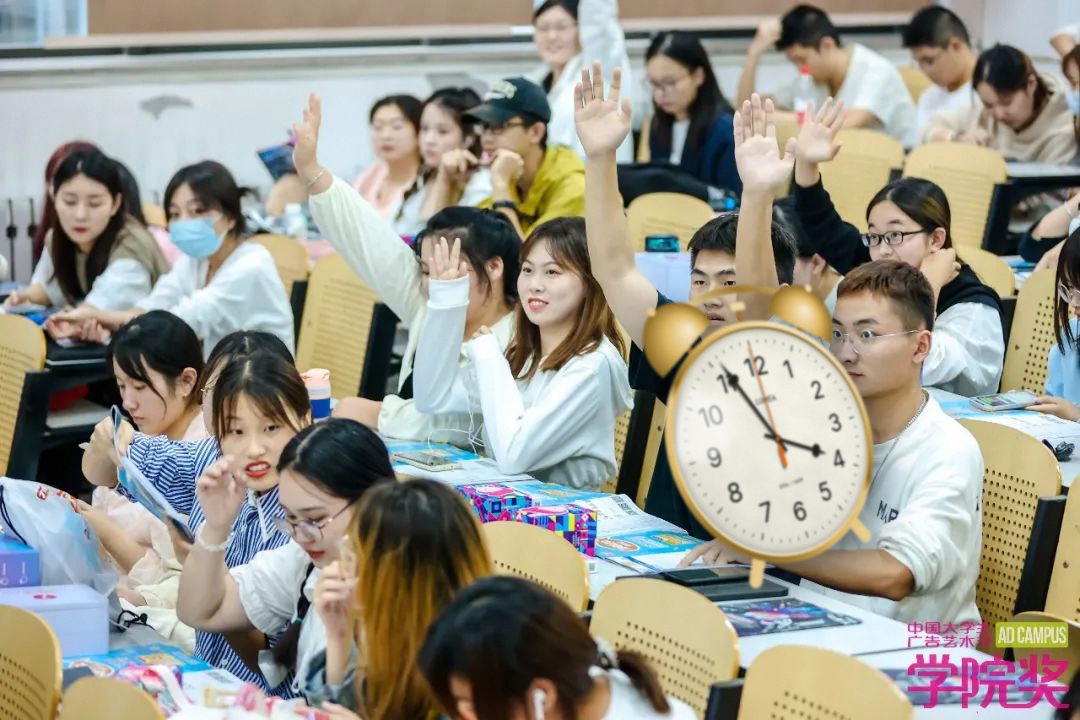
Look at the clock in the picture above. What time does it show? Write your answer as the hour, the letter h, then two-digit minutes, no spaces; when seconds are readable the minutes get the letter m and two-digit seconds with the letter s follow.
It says 3h56m00s
